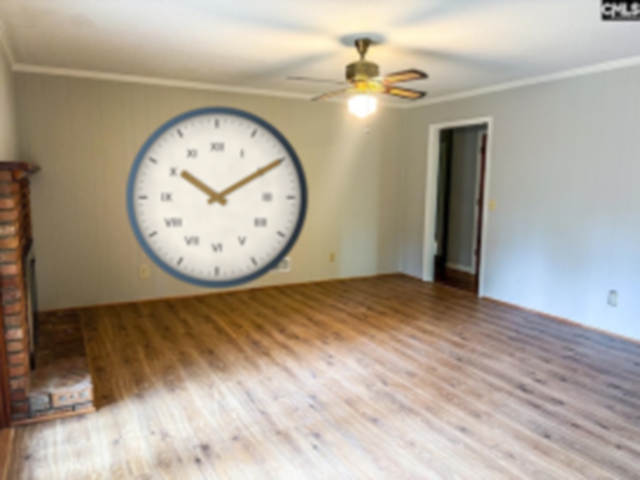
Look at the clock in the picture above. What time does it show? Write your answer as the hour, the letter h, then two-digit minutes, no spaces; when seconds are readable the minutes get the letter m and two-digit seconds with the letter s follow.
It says 10h10
